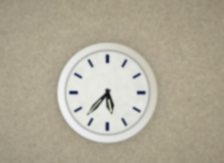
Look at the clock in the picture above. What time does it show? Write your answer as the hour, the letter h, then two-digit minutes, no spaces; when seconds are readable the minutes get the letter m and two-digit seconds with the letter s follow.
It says 5h37
